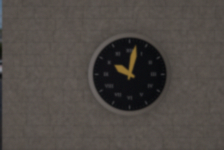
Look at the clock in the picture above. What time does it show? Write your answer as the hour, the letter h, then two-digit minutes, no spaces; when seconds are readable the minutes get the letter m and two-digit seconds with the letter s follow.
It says 10h02
